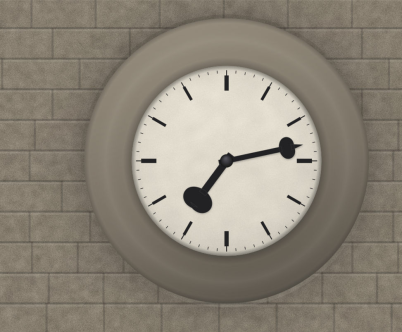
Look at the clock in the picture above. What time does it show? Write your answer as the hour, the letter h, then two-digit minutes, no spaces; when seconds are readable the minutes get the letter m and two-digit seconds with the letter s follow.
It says 7h13
